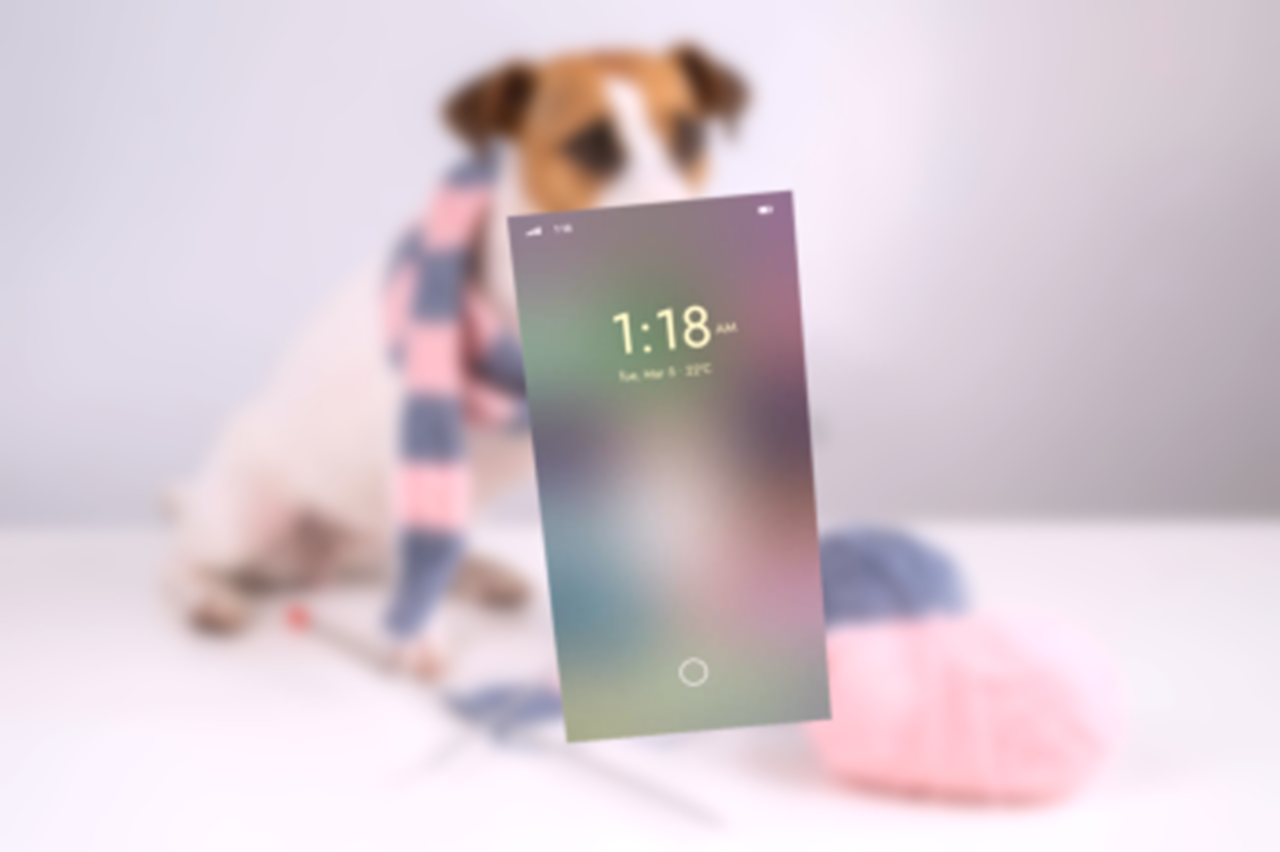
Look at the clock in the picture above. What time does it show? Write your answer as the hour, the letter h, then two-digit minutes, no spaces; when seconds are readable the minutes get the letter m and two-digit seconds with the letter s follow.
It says 1h18
